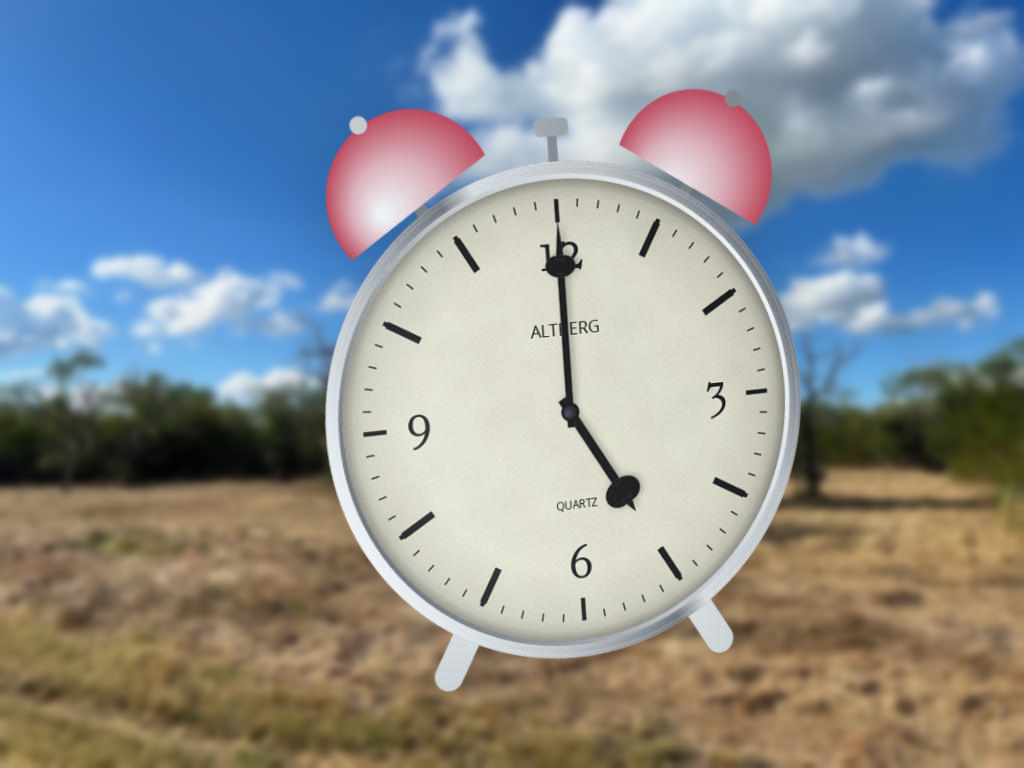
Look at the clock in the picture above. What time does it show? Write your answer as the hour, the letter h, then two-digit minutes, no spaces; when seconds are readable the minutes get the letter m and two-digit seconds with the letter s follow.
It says 5h00
